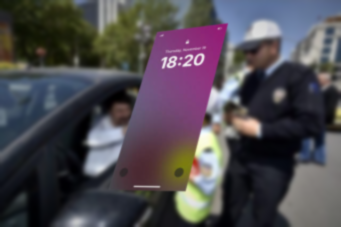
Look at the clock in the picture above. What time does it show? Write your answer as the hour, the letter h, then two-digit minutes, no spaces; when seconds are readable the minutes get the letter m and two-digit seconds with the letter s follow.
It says 18h20
